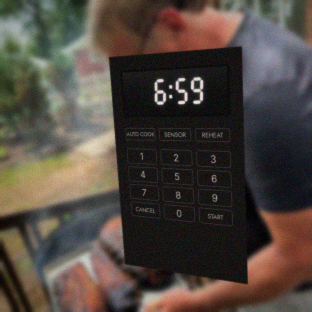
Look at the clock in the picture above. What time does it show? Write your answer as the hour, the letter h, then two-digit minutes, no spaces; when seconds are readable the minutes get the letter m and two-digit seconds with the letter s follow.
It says 6h59
